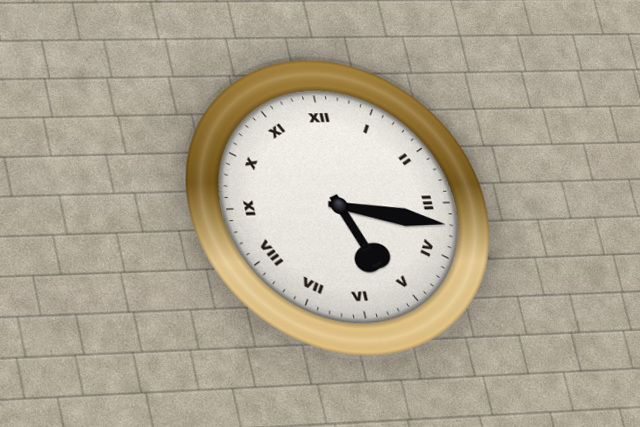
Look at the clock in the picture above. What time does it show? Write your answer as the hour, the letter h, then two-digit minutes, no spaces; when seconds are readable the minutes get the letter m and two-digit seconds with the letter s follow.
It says 5h17
